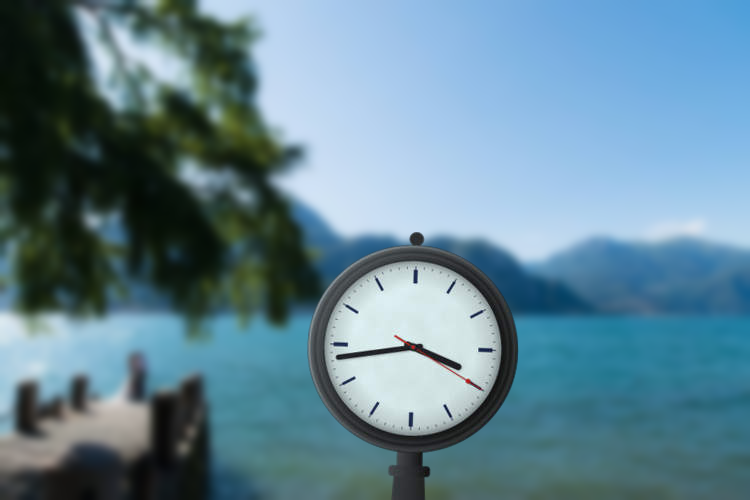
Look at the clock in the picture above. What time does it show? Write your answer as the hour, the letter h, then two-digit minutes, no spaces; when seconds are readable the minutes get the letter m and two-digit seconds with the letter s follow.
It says 3h43m20s
